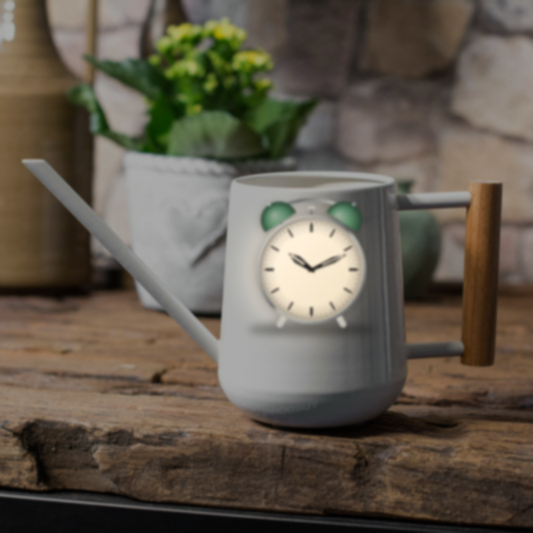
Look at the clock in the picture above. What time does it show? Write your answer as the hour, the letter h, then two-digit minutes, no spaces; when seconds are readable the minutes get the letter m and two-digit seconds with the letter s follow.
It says 10h11
